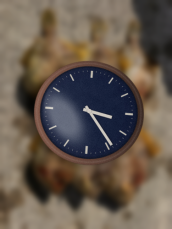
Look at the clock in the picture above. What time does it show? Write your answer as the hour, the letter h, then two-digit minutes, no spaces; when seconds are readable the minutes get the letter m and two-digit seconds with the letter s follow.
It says 3h24
